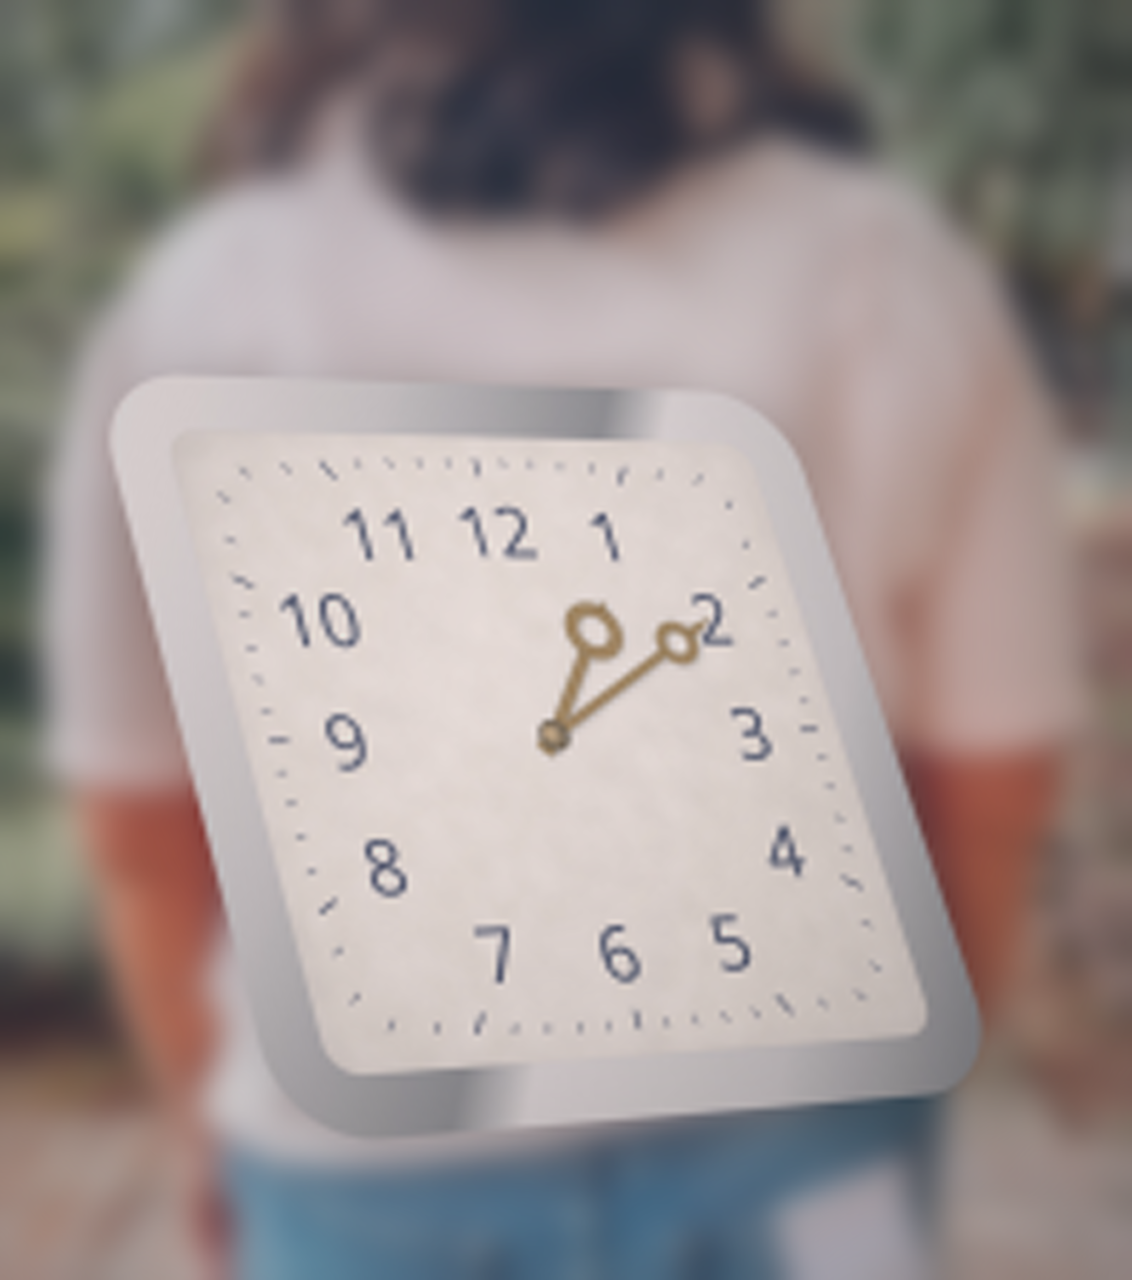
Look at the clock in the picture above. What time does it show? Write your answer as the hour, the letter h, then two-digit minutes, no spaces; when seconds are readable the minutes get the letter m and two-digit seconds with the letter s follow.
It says 1h10
